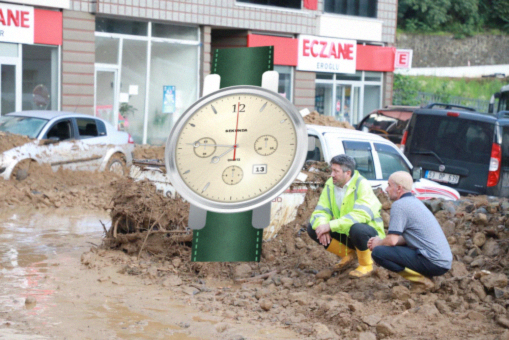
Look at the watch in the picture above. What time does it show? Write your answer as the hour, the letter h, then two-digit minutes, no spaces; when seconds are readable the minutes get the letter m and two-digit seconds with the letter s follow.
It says 7h46
